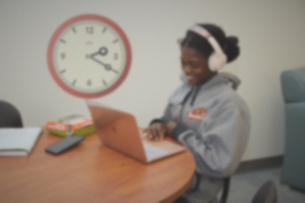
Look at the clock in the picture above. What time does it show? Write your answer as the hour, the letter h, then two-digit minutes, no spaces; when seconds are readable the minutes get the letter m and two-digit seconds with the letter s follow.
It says 2h20
